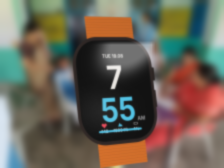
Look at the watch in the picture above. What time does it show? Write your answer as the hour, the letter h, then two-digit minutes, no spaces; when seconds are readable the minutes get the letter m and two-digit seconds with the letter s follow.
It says 7h55
